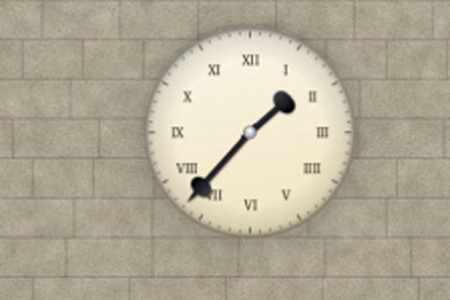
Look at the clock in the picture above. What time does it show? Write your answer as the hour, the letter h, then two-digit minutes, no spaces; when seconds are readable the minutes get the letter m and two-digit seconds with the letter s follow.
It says 1h37
